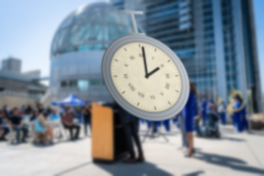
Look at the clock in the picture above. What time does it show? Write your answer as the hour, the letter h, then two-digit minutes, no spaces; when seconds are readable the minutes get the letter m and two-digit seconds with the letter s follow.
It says 2h01
